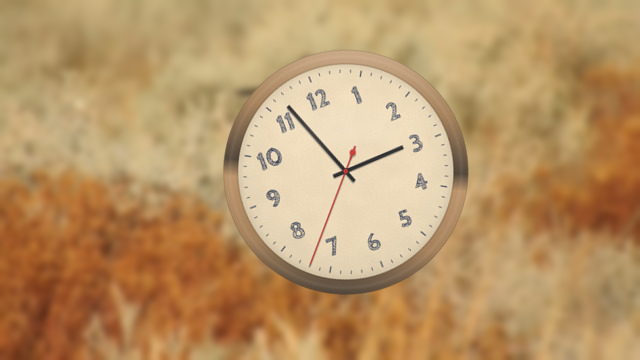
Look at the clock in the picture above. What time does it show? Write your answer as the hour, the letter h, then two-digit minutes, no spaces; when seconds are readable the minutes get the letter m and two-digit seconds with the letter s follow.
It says 2h56m37s
